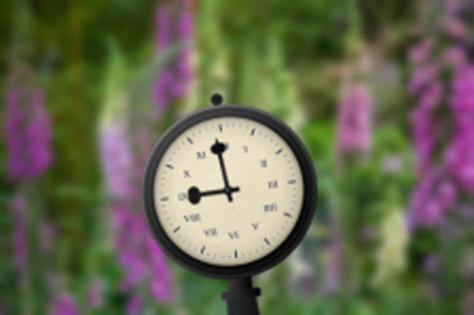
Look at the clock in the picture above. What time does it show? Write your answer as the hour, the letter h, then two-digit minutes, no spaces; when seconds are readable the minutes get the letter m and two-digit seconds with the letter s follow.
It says 8h59
